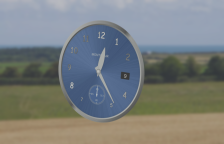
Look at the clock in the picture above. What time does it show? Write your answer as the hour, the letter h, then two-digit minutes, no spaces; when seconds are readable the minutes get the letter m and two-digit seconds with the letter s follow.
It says 12h24
